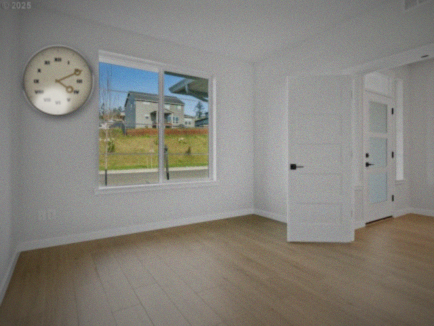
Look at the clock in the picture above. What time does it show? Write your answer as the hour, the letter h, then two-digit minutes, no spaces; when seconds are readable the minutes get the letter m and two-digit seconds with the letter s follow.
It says 4h11
